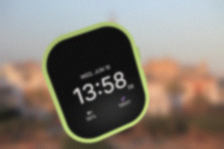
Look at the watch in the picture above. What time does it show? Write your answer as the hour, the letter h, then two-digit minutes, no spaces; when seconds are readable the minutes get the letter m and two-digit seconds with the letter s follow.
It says 13h58
